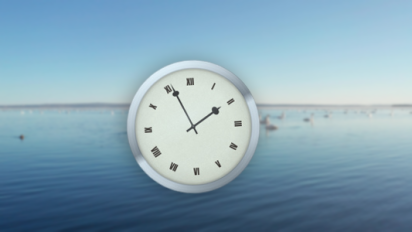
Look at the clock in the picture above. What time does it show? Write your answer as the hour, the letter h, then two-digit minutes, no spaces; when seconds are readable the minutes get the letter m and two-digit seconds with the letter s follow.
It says 1h56
